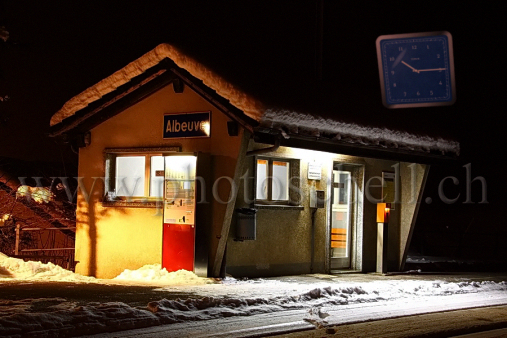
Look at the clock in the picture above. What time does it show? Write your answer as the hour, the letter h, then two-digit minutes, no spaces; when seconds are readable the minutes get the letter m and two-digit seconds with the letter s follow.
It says 10h15
